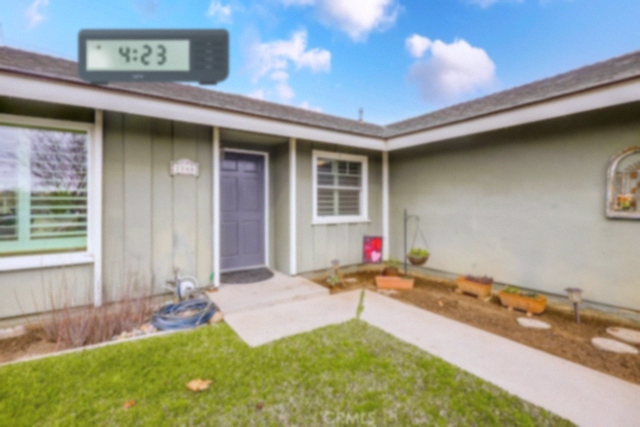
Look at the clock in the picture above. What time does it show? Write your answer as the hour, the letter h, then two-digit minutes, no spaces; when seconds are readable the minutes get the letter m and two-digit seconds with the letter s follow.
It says 4h23
